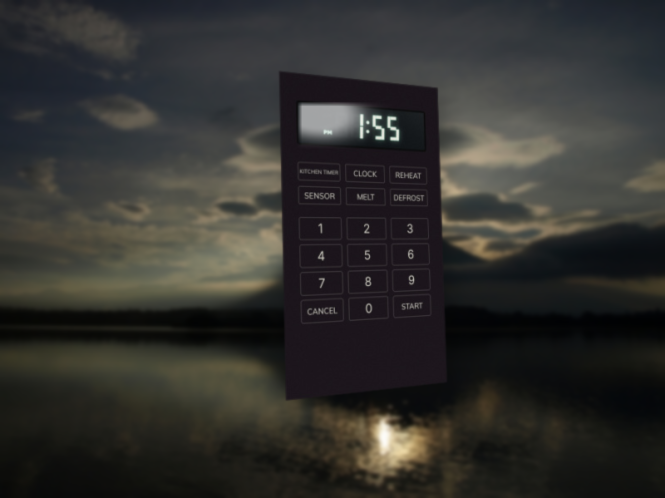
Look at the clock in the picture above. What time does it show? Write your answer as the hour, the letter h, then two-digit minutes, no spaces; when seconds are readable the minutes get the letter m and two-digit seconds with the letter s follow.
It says 1h55
